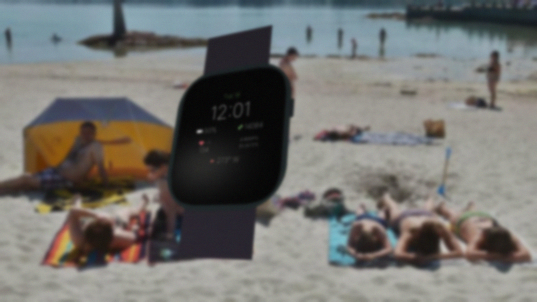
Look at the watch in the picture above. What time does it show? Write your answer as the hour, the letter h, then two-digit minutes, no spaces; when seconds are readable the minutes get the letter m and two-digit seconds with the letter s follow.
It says 12h01
